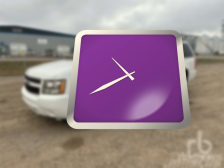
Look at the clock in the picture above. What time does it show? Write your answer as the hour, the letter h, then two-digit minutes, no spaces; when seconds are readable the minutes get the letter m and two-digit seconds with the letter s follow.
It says 10h40
